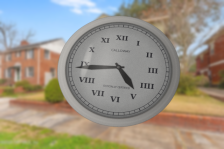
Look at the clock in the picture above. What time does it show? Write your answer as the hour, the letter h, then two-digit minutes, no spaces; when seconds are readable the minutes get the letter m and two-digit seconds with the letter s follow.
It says 4h44
